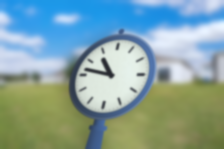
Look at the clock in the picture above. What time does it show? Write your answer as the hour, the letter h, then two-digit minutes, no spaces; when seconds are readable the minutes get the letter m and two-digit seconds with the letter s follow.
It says 10h47
